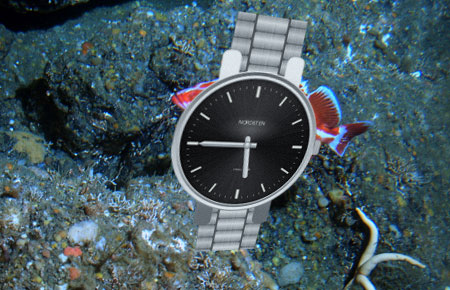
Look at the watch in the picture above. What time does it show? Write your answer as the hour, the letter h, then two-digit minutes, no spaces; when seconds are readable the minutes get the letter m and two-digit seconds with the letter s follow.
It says 5h45
